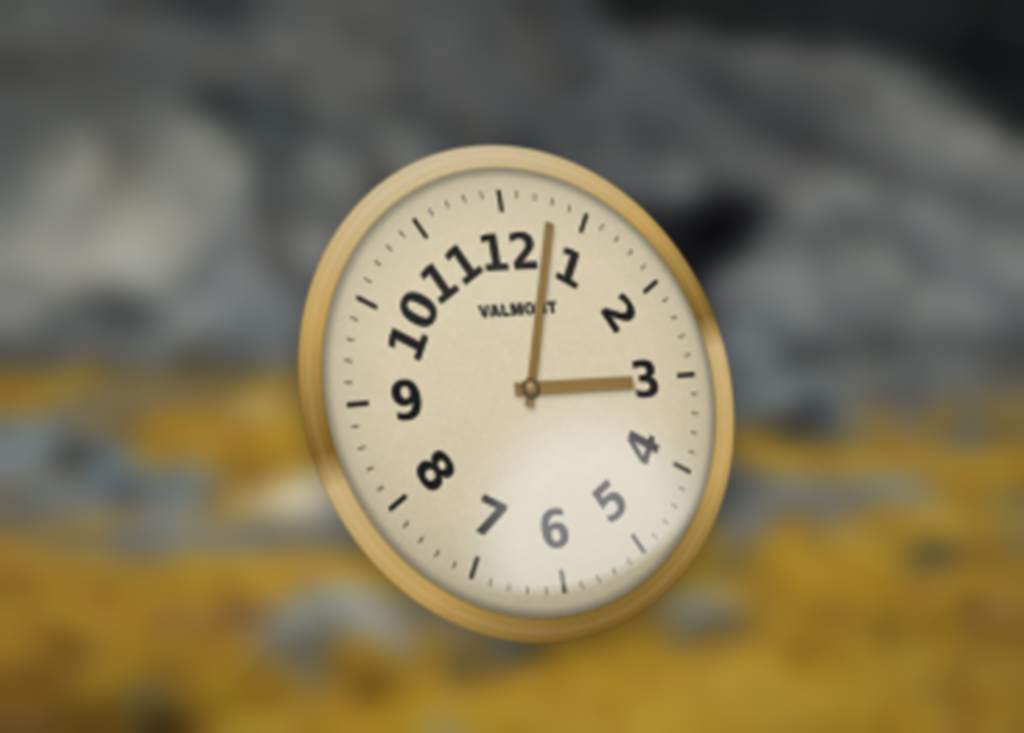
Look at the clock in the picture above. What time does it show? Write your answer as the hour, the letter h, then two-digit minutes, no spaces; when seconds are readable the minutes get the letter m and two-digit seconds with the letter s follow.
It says 3h03
